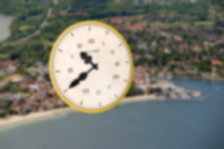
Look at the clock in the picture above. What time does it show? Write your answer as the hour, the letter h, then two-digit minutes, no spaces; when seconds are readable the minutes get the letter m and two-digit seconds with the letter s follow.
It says 10h40
